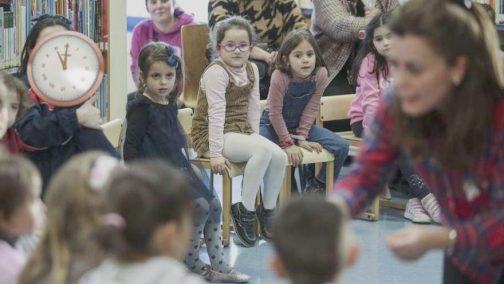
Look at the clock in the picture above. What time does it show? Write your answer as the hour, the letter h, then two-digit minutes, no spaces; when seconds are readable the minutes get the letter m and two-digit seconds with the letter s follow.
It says 11h00
